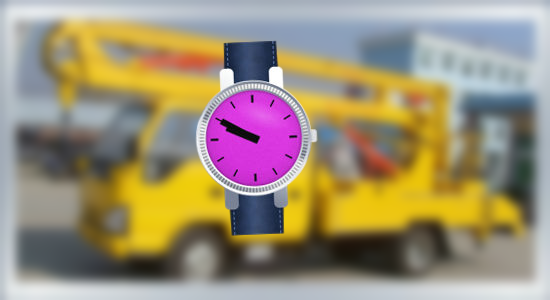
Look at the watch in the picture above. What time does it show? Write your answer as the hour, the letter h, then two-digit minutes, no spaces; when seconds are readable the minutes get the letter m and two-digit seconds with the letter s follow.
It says 9h50
